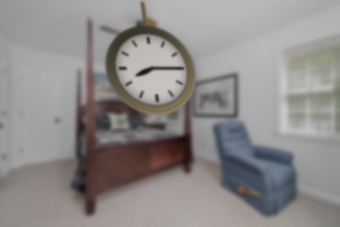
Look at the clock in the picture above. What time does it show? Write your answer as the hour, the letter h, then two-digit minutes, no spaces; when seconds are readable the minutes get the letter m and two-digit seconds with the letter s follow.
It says 8h15
